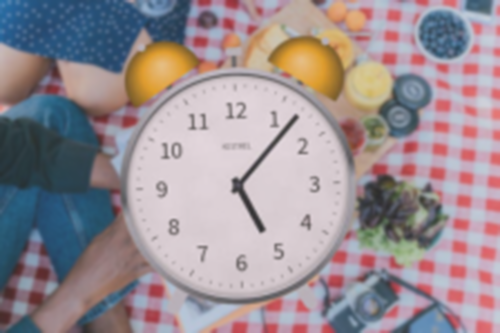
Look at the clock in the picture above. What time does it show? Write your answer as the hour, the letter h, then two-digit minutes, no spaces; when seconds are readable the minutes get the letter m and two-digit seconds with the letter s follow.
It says 5h07
